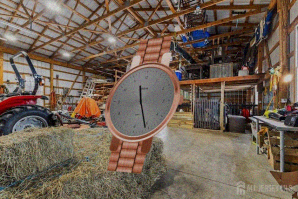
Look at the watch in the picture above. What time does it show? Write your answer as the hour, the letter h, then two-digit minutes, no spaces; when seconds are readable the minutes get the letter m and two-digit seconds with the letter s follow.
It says 11h26
